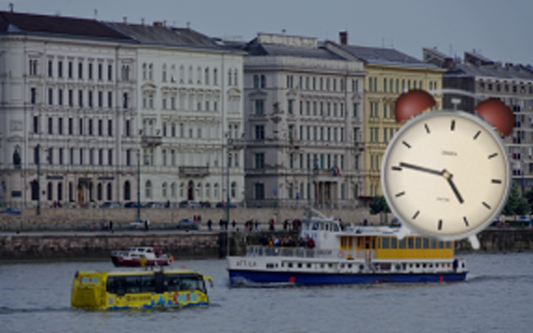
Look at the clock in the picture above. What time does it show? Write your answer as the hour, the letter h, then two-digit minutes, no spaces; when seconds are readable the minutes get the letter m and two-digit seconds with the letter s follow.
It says 4h46
